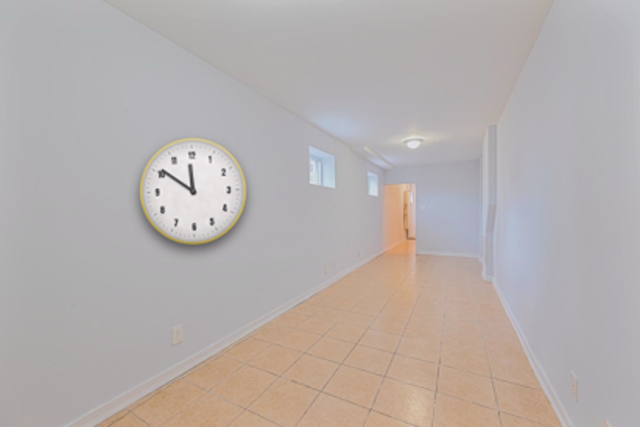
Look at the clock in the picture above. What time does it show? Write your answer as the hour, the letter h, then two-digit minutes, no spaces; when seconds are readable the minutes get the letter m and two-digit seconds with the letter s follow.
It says 11h51
